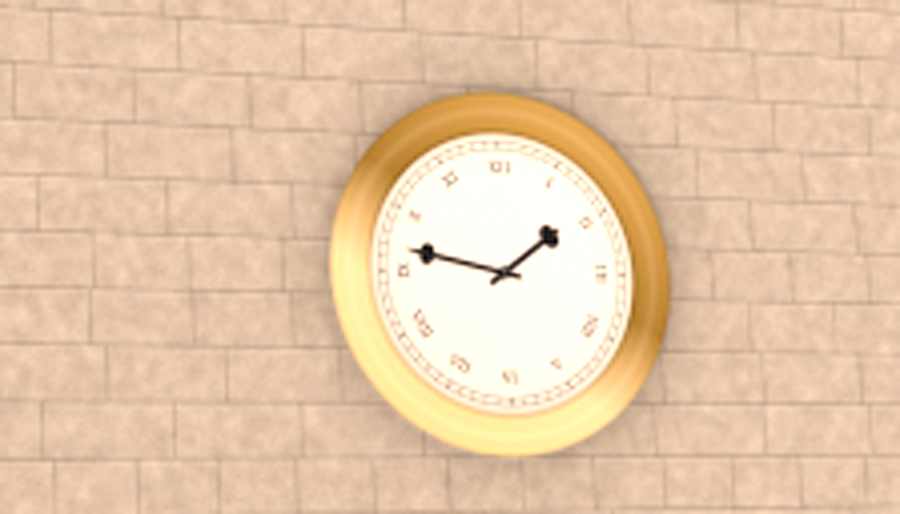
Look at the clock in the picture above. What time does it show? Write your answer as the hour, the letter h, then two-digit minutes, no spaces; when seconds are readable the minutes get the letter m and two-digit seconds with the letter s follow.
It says 1h47
